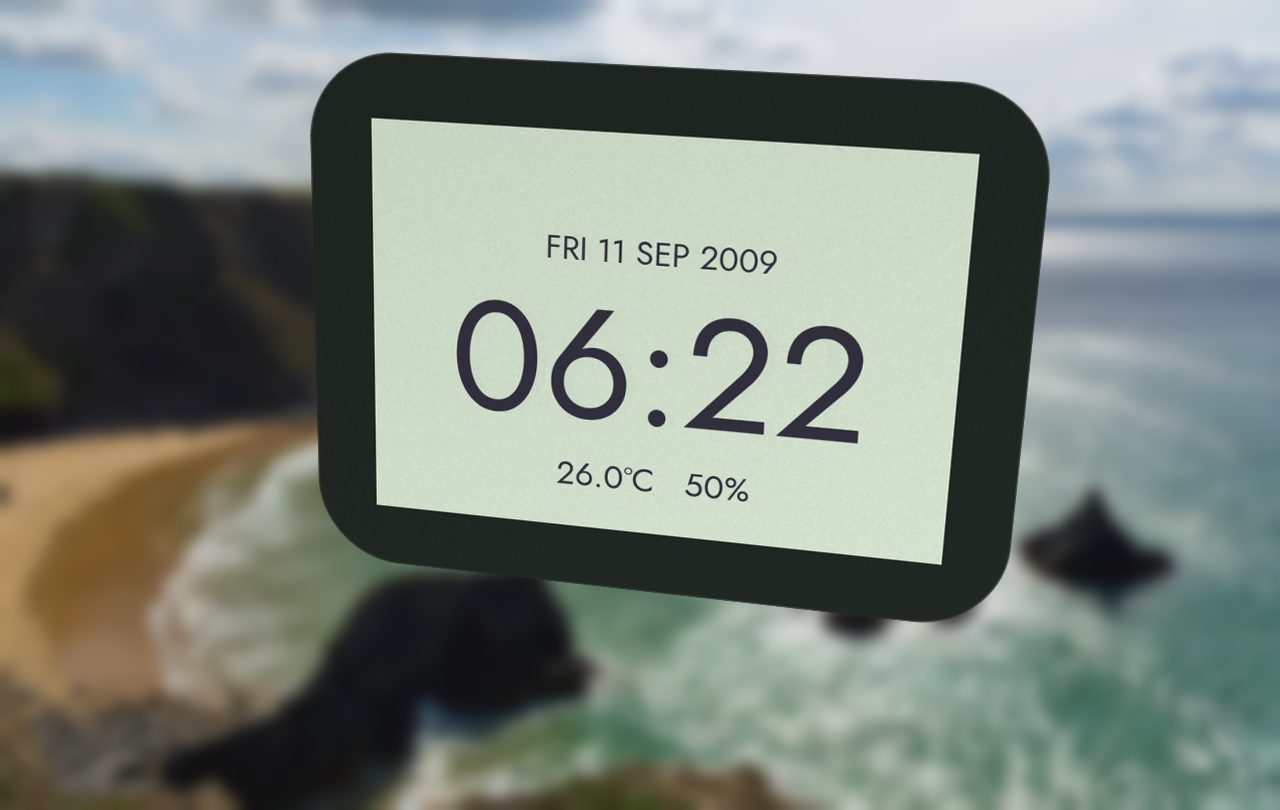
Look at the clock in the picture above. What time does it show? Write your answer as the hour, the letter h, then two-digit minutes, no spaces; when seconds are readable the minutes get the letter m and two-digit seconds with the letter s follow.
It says 6h22
